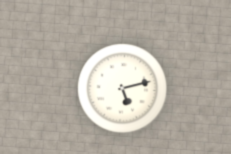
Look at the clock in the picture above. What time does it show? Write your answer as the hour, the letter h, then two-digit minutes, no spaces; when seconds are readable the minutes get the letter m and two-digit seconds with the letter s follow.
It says 5h12
